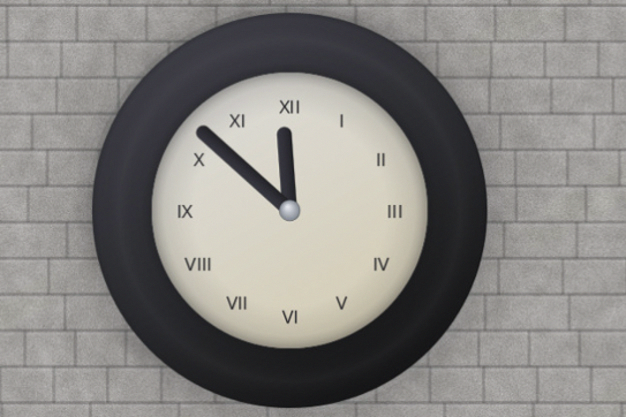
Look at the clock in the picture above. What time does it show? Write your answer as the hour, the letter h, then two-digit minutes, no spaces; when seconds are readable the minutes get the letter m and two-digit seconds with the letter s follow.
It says 11h52
